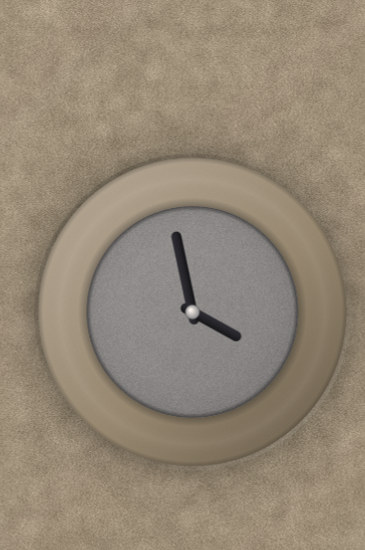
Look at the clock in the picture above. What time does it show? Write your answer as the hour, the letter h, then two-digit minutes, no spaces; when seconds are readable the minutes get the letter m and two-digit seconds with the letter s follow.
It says 3h58
